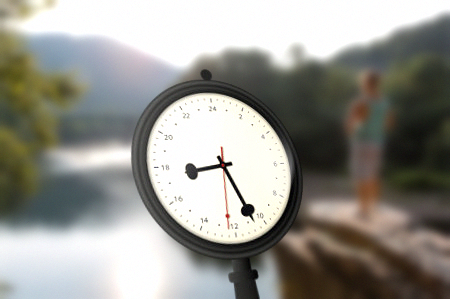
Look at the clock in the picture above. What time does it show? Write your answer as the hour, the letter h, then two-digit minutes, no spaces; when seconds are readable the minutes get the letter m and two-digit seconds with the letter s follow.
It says 17h26m31s
